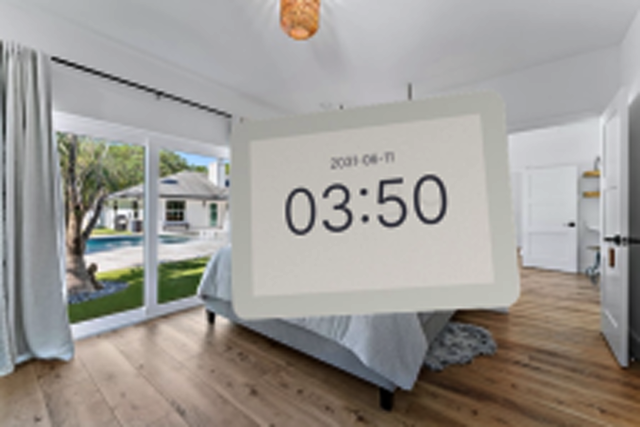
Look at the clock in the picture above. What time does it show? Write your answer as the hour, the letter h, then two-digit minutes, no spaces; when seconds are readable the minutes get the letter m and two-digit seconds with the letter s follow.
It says 3h50
